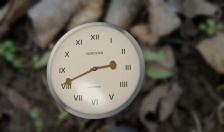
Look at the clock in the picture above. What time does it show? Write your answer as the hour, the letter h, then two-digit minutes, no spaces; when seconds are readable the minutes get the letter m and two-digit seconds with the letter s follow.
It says 2h41
